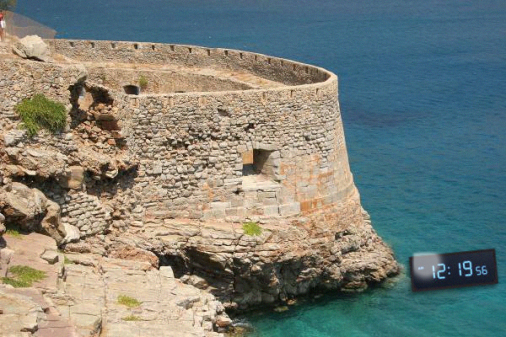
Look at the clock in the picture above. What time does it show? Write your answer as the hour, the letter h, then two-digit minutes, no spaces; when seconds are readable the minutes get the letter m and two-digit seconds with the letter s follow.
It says 12h19m56s
